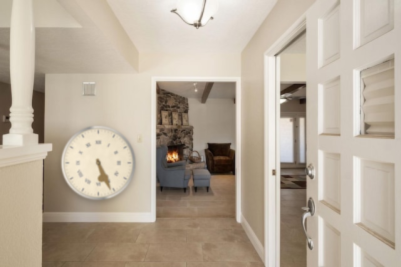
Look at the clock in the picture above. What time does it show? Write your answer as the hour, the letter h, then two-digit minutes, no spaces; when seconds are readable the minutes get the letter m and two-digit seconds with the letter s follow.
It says 5h26
